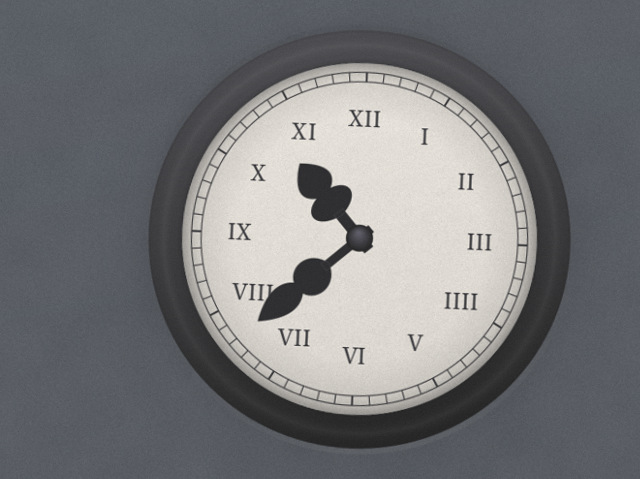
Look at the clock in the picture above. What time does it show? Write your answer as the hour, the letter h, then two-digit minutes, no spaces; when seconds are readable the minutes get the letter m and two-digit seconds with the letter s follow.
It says 10h38
